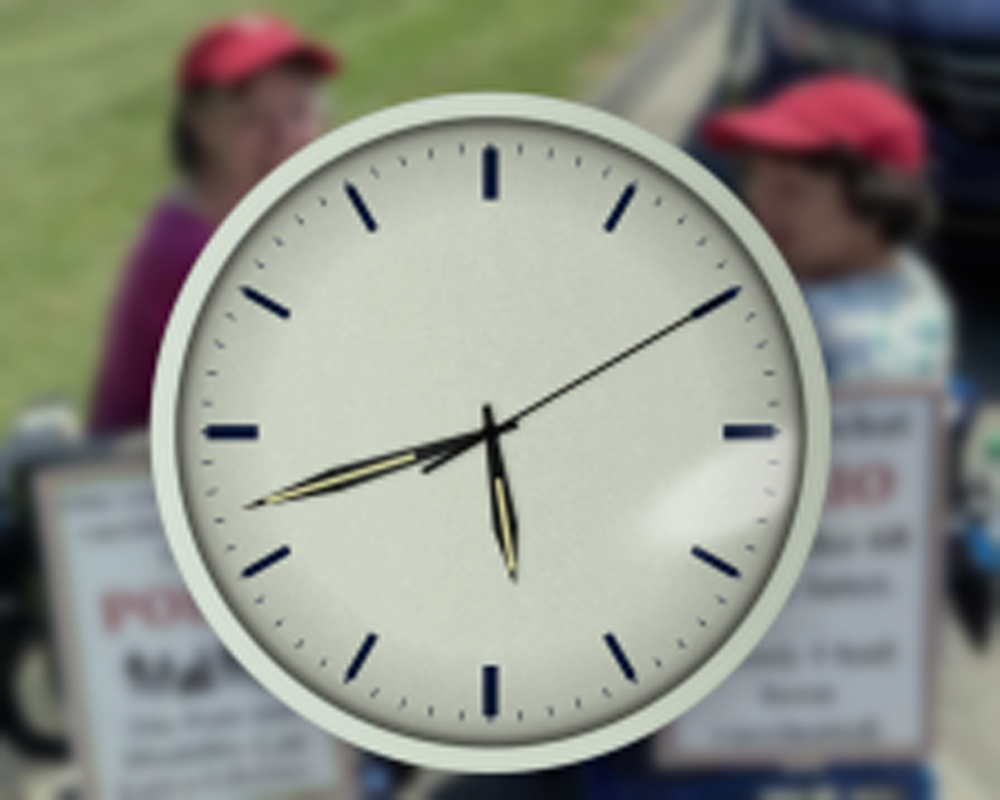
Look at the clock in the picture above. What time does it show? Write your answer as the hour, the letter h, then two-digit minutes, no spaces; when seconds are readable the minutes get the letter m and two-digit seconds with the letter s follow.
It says 5h42m10s
